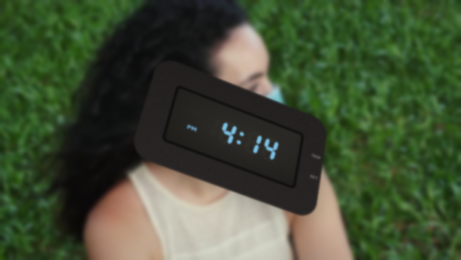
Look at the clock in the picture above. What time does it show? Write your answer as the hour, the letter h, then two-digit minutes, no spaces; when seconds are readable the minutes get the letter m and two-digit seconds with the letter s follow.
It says 4h14
